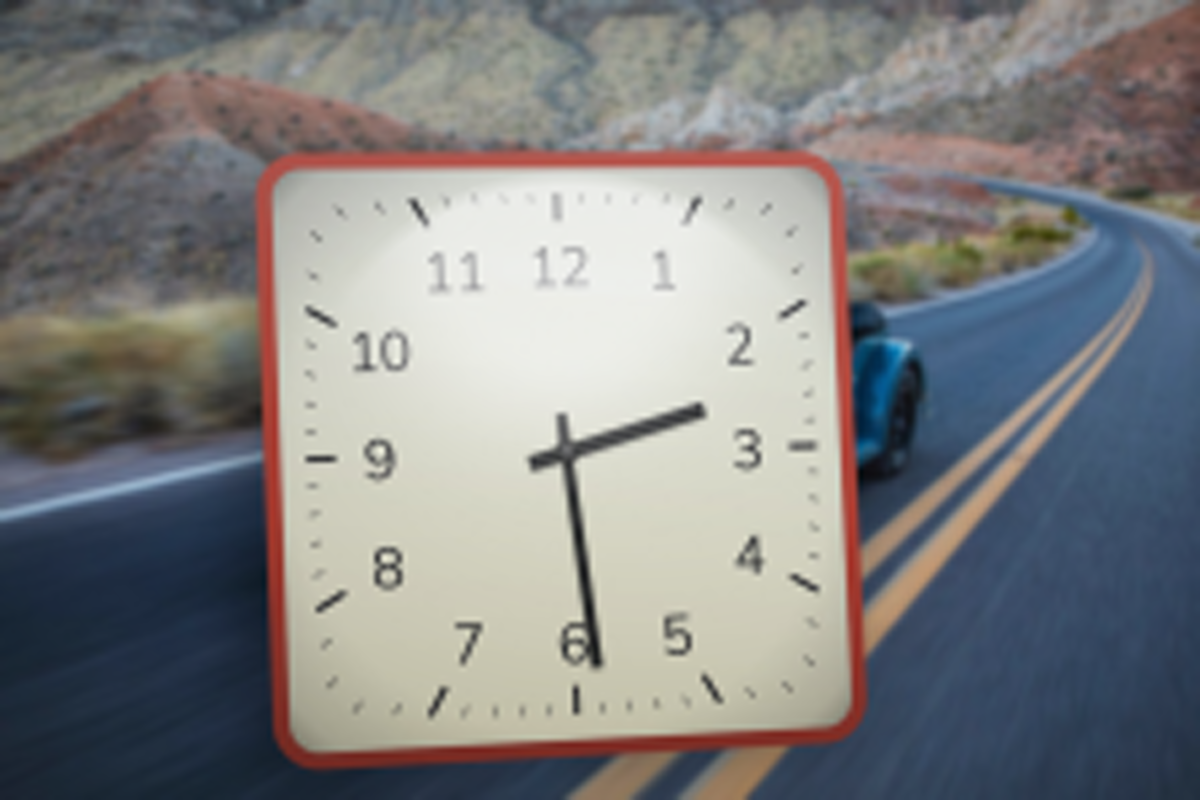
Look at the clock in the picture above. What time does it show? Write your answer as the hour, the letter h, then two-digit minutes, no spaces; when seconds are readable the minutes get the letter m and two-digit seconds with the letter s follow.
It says 2h29
